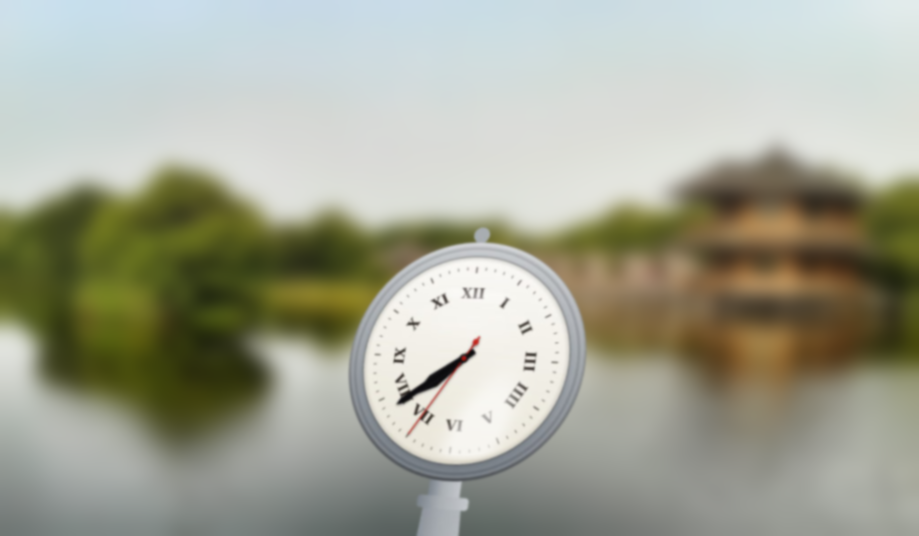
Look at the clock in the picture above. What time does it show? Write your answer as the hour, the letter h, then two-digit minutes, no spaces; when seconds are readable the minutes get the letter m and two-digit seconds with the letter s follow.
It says 7h38m35s
